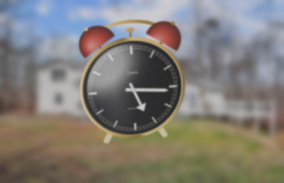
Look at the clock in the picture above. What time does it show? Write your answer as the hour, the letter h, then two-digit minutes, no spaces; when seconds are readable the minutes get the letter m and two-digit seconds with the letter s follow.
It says 5h16
